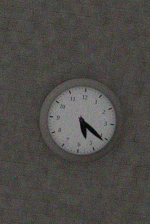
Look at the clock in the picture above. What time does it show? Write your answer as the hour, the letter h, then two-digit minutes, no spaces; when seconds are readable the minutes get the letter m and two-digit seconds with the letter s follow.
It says 5h21
